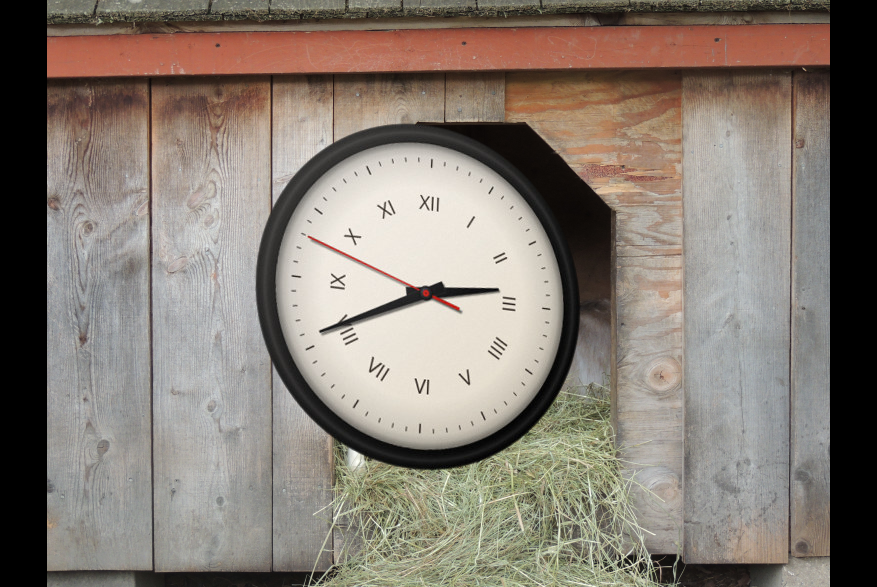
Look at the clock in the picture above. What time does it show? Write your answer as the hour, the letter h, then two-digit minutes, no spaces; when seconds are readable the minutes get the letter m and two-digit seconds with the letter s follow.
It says 2h40m48s
